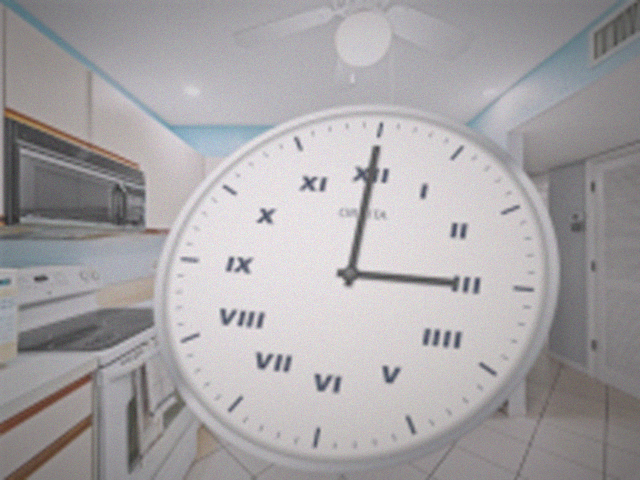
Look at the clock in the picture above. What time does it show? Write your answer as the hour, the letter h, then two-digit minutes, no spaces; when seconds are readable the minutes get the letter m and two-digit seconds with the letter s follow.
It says 3h00
